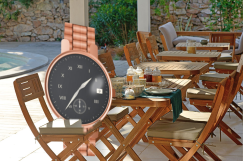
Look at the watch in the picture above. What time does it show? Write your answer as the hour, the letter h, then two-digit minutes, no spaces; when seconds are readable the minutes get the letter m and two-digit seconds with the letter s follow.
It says 1h36
